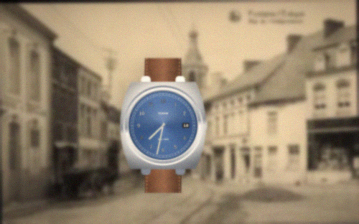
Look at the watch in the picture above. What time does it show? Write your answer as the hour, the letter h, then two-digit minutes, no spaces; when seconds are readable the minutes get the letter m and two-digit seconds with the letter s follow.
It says 7h32
